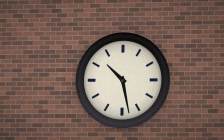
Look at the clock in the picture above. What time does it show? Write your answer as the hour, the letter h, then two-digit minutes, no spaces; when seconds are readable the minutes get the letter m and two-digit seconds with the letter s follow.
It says 10h28
